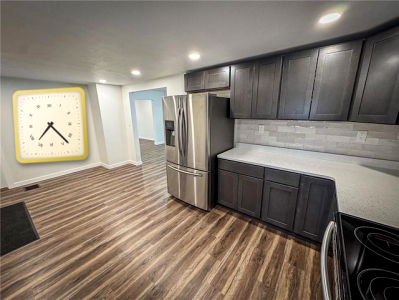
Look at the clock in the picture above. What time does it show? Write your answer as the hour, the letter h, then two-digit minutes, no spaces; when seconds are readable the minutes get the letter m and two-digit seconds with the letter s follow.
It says 7h23
